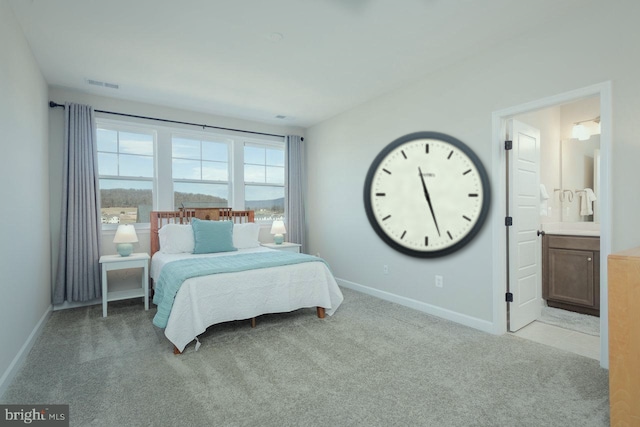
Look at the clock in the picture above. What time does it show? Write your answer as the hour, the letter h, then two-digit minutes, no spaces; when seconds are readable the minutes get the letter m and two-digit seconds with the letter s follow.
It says 11h27
